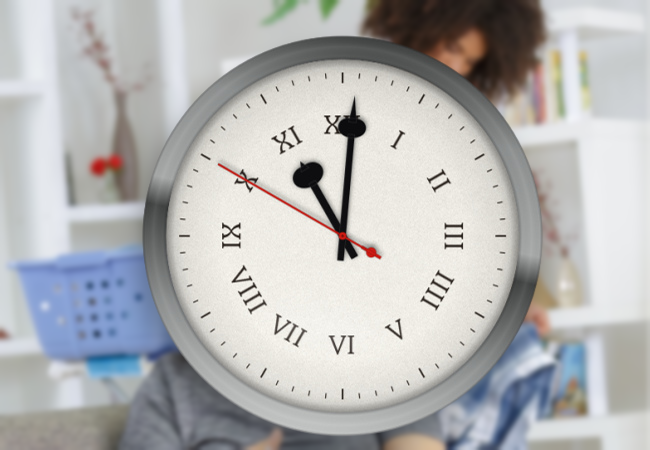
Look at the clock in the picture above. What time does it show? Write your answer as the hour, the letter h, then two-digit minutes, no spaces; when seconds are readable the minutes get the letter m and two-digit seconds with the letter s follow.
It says 11h00m50s
